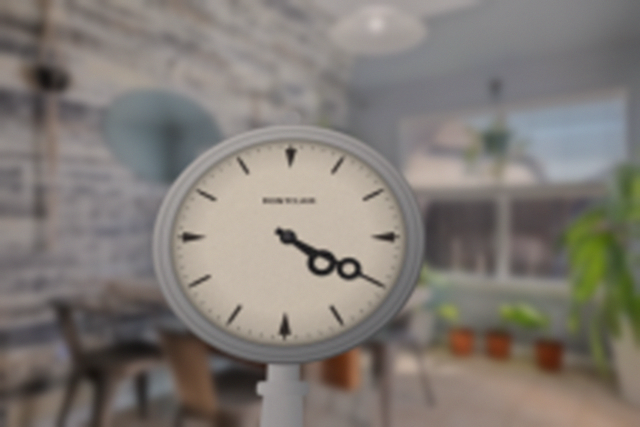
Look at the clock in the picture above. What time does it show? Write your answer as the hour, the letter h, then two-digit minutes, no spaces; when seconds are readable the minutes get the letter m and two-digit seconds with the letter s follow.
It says 4h20
